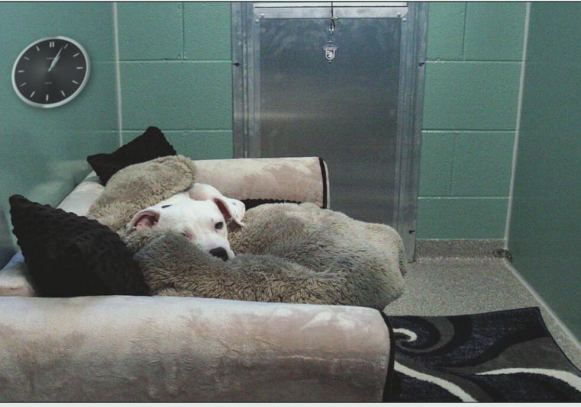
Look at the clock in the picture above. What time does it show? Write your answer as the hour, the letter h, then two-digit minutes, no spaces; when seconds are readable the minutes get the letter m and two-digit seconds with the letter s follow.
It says 1h04
